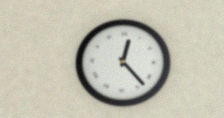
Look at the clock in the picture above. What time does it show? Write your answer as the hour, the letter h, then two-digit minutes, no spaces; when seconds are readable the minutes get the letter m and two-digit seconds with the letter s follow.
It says 12h23
